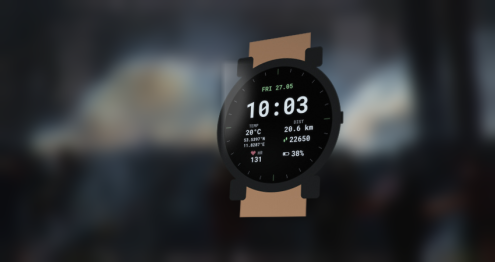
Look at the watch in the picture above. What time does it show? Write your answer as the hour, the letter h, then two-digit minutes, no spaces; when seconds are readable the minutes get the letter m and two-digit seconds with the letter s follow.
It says 10h03
